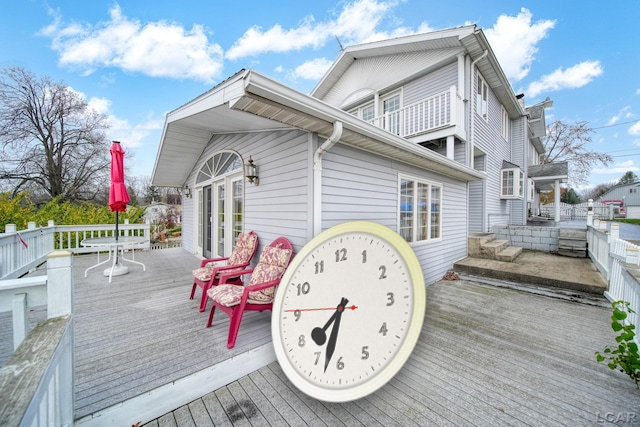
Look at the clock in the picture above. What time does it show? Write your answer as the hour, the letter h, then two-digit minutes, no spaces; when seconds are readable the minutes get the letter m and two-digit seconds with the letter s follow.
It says 7h32m46s
